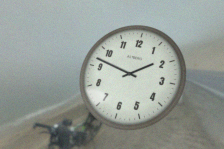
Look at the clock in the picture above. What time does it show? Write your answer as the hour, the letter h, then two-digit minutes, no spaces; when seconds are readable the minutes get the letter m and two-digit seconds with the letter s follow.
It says 1h47
